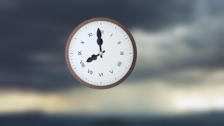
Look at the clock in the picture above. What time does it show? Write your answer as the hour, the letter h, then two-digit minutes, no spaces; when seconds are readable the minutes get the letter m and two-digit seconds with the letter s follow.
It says 7h59
